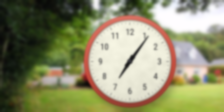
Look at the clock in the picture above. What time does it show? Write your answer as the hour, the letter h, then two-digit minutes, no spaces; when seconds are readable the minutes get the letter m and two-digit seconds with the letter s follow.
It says 7h06
